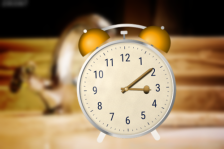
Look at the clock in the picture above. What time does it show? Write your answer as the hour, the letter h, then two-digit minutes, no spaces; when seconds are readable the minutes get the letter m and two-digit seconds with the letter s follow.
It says 3h09
